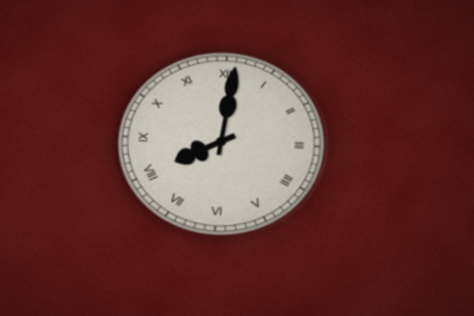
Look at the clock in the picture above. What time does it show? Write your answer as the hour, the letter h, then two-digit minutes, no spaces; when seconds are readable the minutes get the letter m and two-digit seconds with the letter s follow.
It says 8h01
